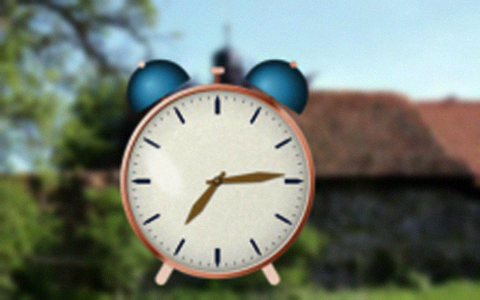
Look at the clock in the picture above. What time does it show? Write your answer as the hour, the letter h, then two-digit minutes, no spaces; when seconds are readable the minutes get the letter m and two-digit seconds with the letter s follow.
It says 7h14
